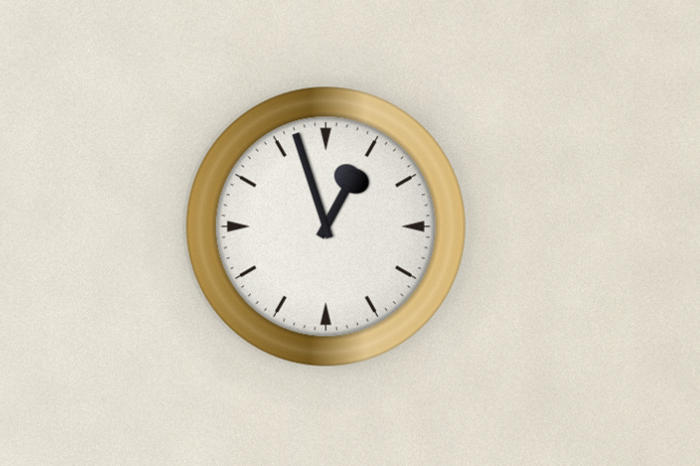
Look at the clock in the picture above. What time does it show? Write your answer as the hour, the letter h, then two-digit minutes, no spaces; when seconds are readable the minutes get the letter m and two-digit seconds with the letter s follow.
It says 12h57
